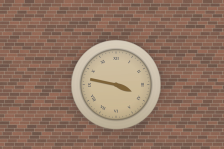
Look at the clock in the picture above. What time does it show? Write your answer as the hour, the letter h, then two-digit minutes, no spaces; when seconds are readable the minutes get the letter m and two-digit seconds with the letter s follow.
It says 3h47
